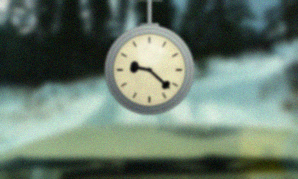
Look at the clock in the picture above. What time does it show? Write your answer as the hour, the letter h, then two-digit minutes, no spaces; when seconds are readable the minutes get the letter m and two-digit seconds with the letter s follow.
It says 9h22
